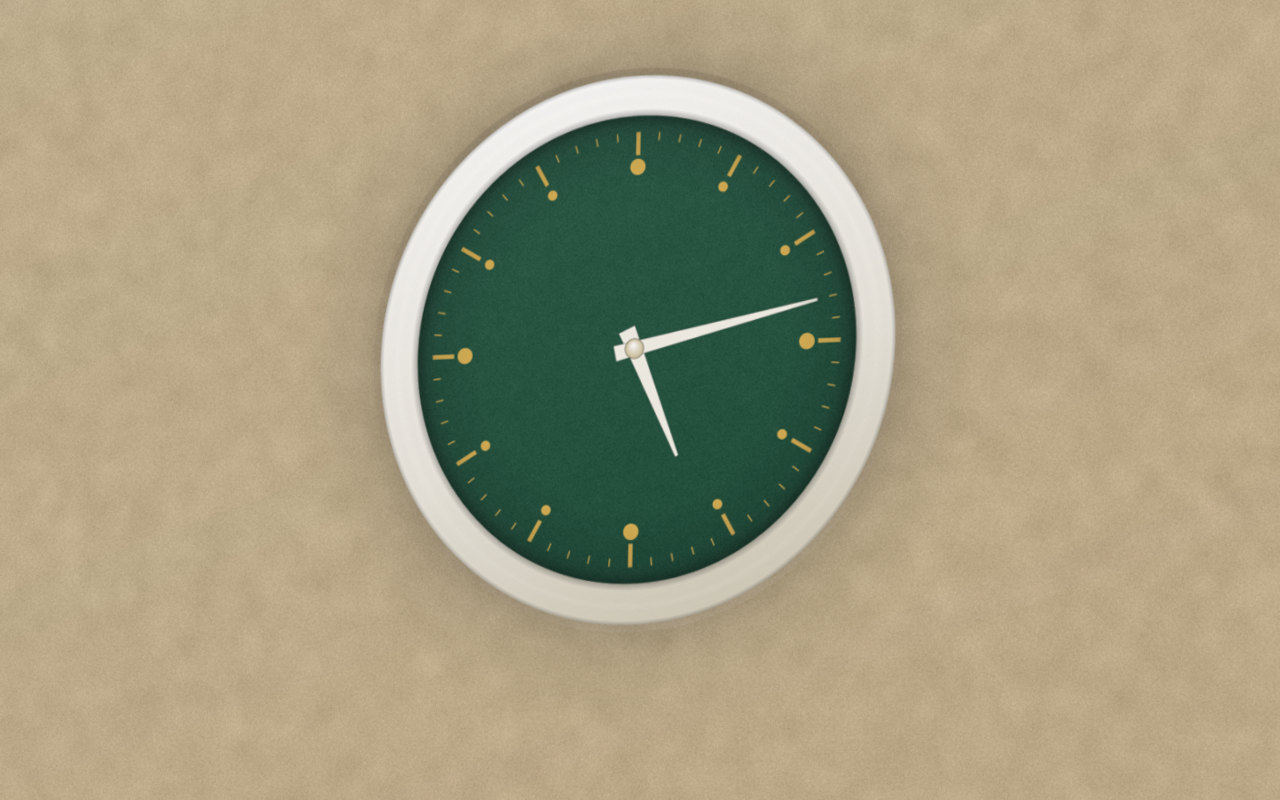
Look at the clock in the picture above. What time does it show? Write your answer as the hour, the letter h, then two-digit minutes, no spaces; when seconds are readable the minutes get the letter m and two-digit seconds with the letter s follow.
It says 5h13
